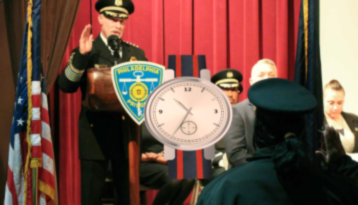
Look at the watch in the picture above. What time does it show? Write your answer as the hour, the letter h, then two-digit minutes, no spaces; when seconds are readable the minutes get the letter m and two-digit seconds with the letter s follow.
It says 10h35
